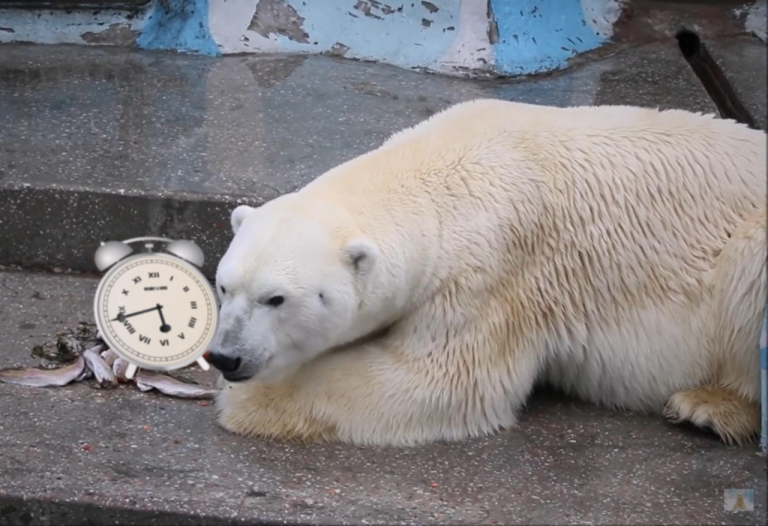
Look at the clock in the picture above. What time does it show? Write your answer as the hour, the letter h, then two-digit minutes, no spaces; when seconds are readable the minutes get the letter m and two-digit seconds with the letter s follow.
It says 5h43
